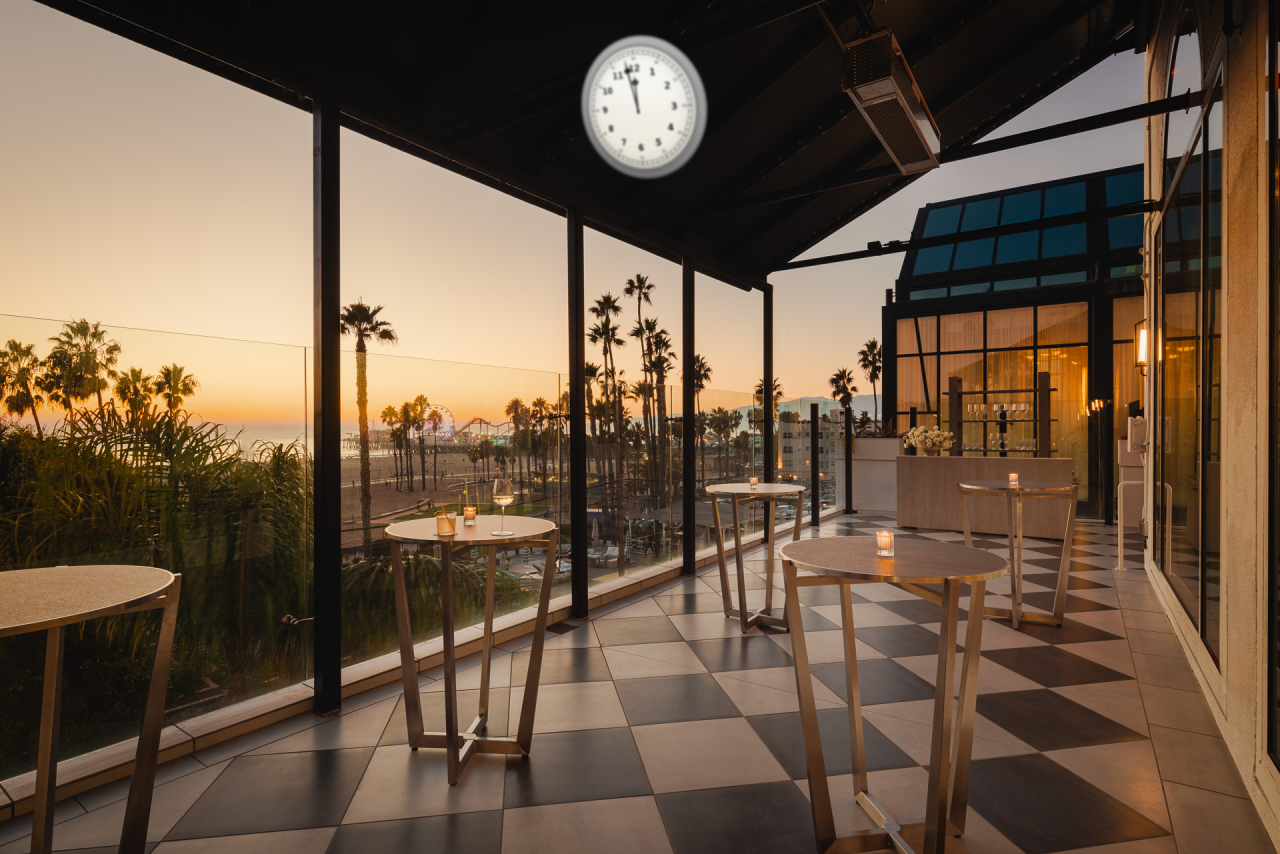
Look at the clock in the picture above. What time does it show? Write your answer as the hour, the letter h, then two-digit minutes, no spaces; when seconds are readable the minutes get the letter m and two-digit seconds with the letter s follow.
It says 11h58
